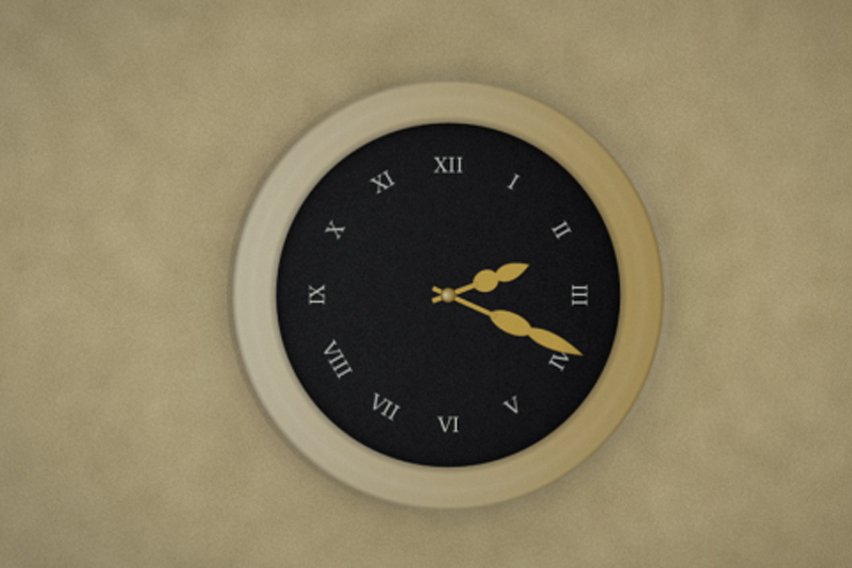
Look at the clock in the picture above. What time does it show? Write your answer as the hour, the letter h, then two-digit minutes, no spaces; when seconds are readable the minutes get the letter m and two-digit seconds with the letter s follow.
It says 2h19
